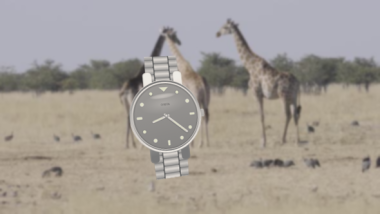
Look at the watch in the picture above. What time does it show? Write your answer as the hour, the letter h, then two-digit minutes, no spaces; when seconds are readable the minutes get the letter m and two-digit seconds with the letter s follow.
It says 8h22
